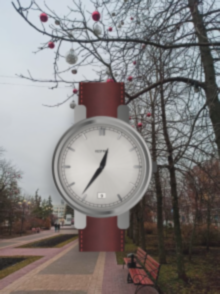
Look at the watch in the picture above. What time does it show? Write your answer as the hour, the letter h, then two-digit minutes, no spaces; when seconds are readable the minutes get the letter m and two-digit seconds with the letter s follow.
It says 12h36
